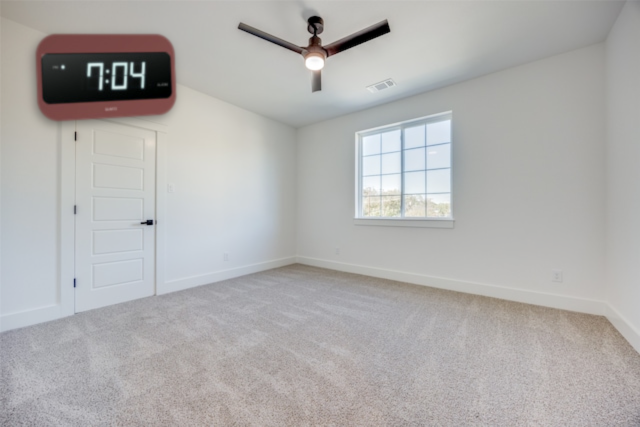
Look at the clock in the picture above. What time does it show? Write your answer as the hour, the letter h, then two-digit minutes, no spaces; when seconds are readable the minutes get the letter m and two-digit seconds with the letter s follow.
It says 7h04
